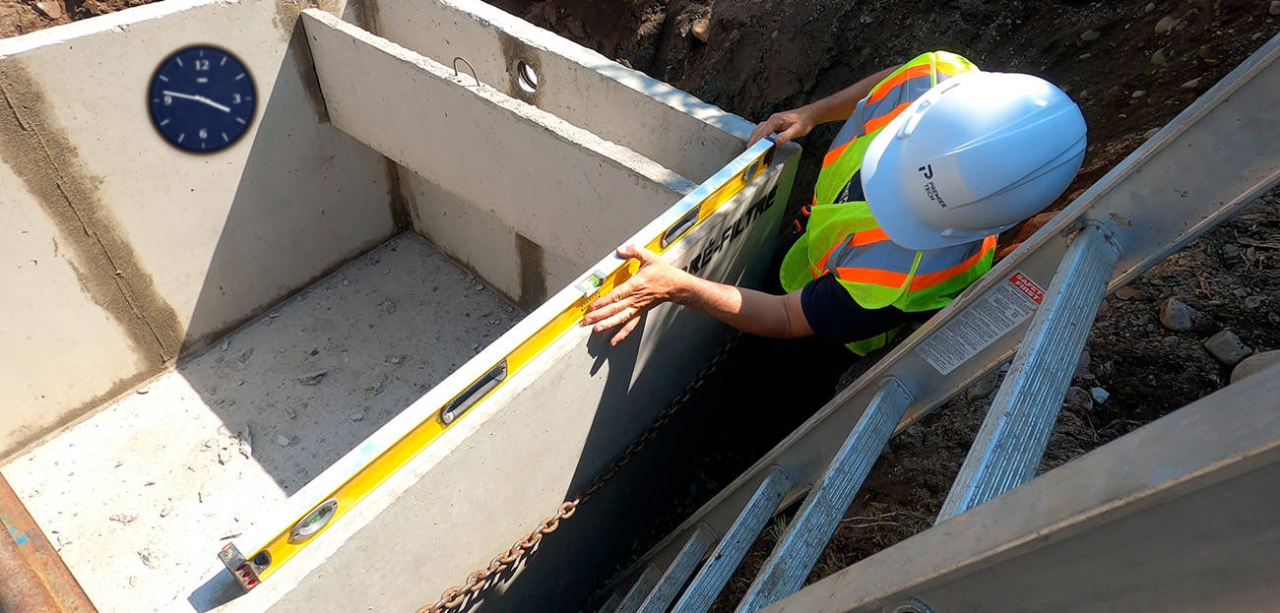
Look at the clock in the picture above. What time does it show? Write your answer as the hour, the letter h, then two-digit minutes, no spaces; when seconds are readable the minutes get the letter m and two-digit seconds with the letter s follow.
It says 3h47
